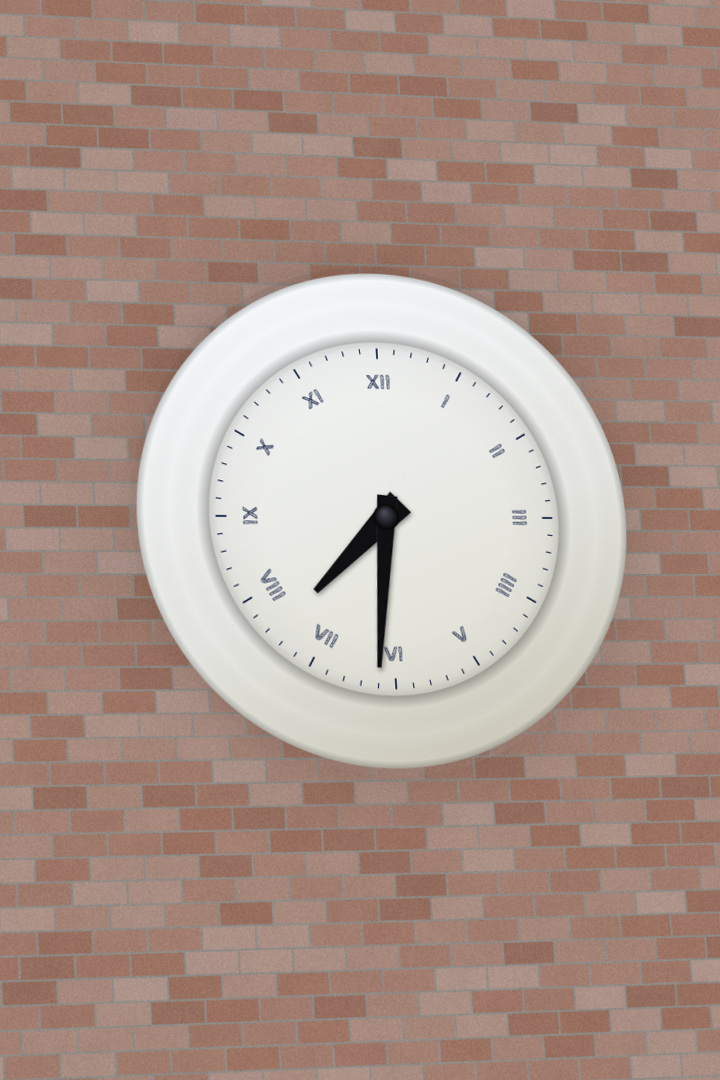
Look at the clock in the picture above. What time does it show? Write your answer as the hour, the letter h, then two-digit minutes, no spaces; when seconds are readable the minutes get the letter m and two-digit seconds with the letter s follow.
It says 7h31
